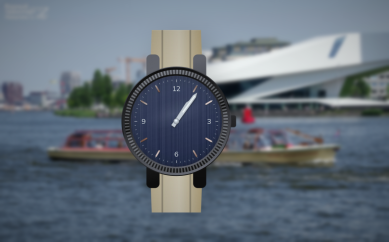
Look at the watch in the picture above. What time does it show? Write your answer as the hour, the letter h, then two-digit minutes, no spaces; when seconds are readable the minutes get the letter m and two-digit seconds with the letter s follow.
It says 1h06
